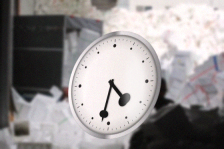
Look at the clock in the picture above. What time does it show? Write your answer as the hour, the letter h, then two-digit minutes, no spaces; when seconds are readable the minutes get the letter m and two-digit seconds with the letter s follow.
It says 4h32
